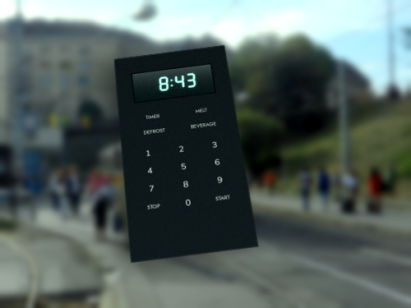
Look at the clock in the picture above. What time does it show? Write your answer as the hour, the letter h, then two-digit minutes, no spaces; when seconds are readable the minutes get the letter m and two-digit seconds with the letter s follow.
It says 8h43
